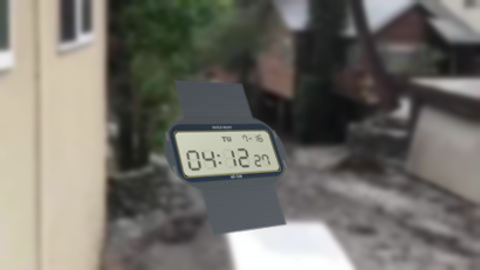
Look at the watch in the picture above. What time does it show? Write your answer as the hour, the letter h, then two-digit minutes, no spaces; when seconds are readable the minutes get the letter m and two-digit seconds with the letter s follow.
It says 4h12m27s
